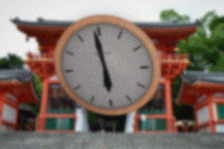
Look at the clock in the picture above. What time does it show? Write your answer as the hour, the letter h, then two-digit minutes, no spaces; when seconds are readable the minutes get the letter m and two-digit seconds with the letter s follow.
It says 5h59
